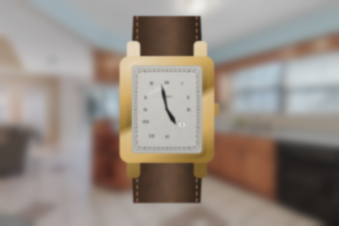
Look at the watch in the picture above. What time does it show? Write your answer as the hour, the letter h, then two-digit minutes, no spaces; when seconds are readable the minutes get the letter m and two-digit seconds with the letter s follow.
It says 4h58
